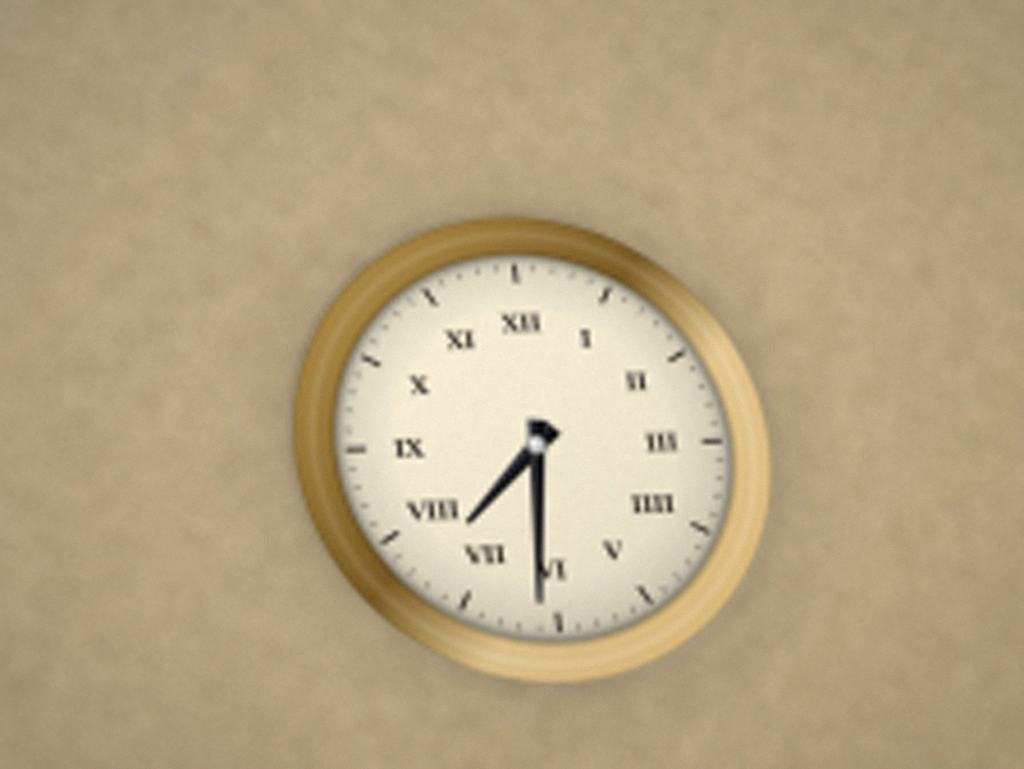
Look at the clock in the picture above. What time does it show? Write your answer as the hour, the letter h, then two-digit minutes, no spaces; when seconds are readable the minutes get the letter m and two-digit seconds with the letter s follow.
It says 7h31
